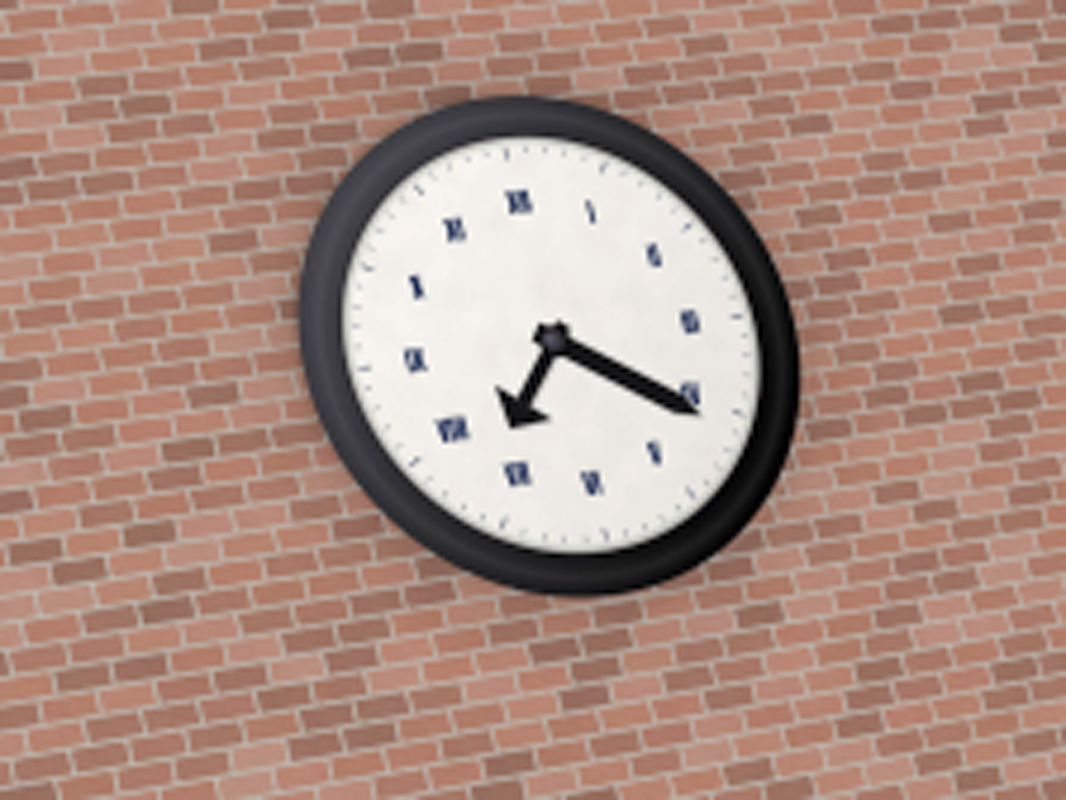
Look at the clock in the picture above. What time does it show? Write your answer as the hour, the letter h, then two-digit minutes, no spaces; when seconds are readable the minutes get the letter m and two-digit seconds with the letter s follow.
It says 7h21
